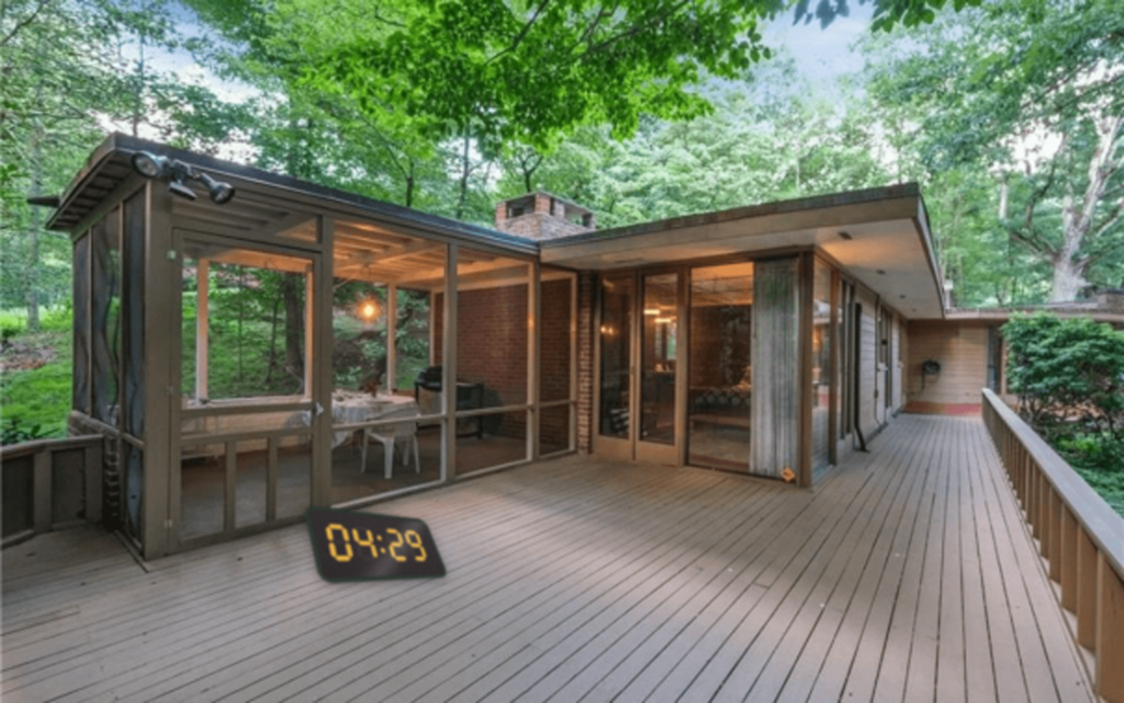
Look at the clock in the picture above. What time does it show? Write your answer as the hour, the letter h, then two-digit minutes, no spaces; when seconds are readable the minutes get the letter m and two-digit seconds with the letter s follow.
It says 4h29
